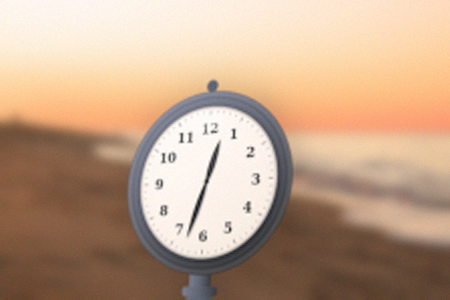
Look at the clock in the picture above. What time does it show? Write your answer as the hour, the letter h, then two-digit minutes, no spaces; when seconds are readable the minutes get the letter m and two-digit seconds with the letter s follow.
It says 12h33
